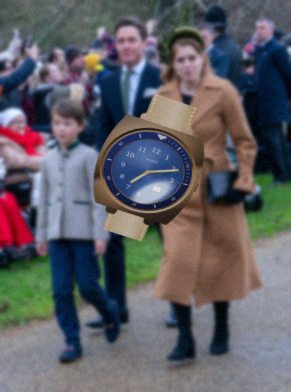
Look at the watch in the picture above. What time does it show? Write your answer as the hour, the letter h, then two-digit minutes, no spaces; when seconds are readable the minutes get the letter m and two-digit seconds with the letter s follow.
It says 7h11
